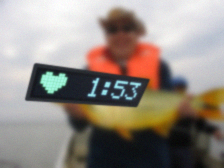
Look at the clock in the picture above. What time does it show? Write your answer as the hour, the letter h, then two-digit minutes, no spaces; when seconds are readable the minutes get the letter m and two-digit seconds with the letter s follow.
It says 1h53
